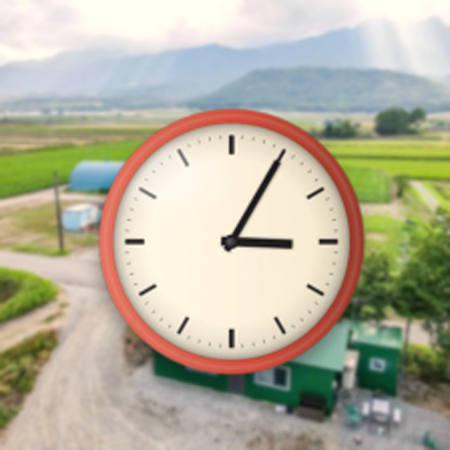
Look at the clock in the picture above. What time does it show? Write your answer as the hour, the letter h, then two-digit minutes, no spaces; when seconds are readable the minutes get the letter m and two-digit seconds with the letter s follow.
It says 3h05
